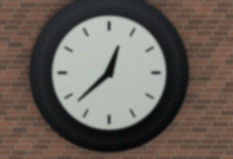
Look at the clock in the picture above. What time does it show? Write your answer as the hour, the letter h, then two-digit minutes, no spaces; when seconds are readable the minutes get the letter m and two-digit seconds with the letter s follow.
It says 12h38
